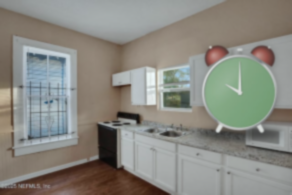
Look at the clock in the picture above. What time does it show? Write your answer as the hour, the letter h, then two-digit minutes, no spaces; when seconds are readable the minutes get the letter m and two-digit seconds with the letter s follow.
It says 10h00
